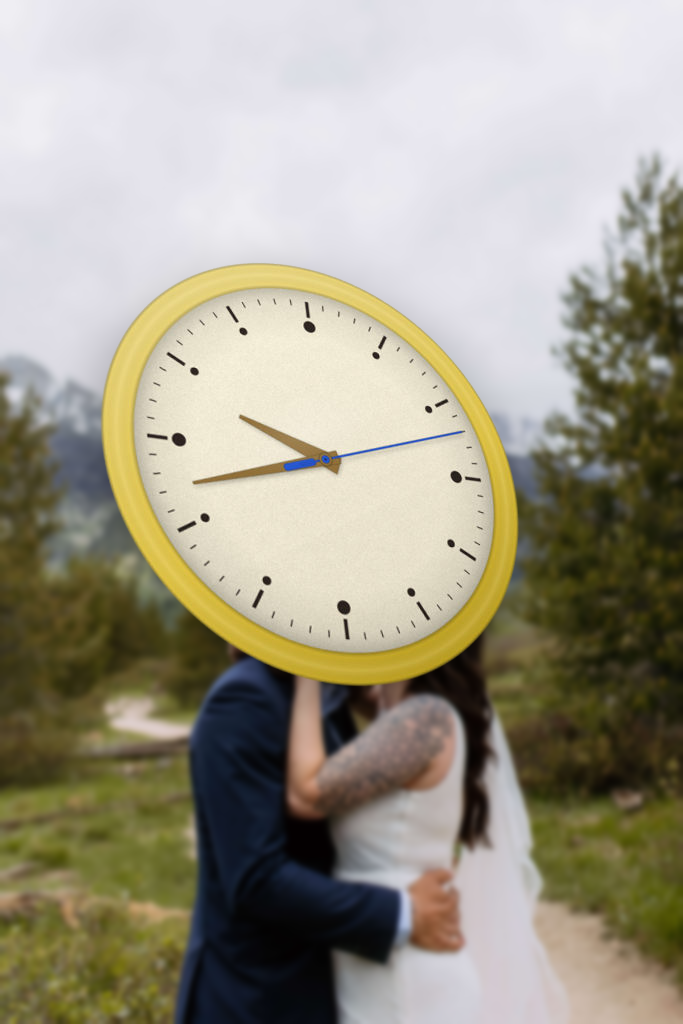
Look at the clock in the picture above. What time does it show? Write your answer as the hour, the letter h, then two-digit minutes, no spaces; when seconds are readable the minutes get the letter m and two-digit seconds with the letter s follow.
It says 9h42m12s
